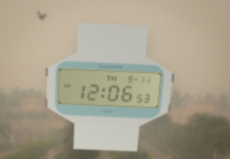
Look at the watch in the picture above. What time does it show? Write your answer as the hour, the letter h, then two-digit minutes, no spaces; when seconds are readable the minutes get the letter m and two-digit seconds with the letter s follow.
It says 12h06
